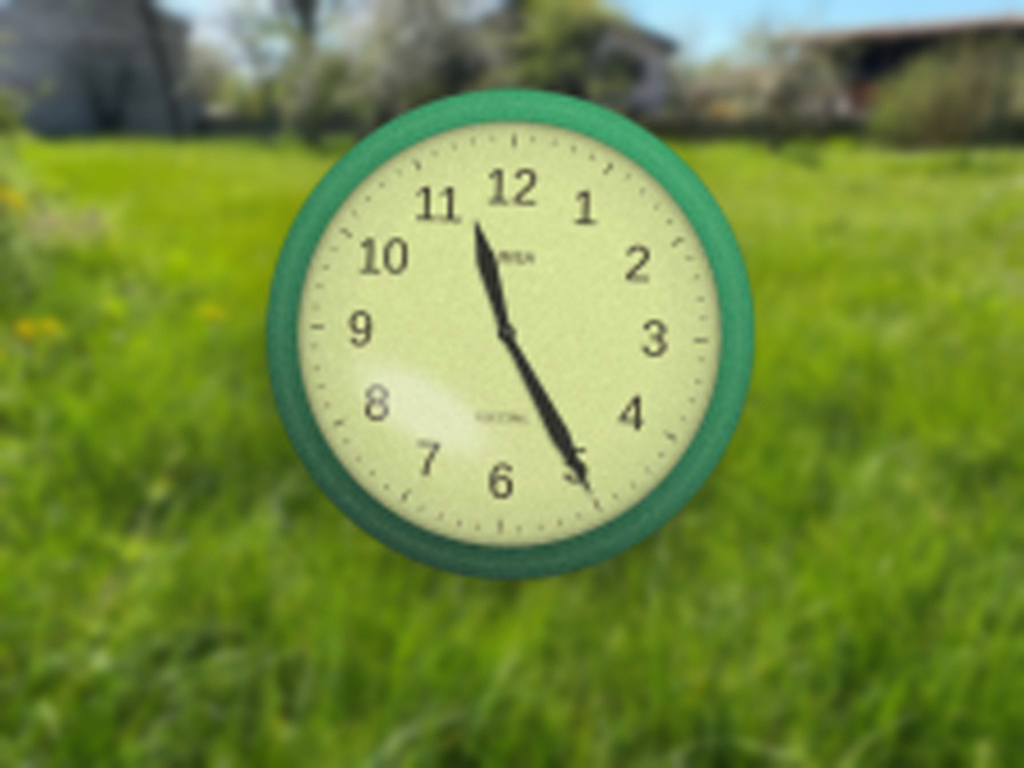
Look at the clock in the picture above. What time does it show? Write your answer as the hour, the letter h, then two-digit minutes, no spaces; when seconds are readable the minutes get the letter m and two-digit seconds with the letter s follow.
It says 11h25
